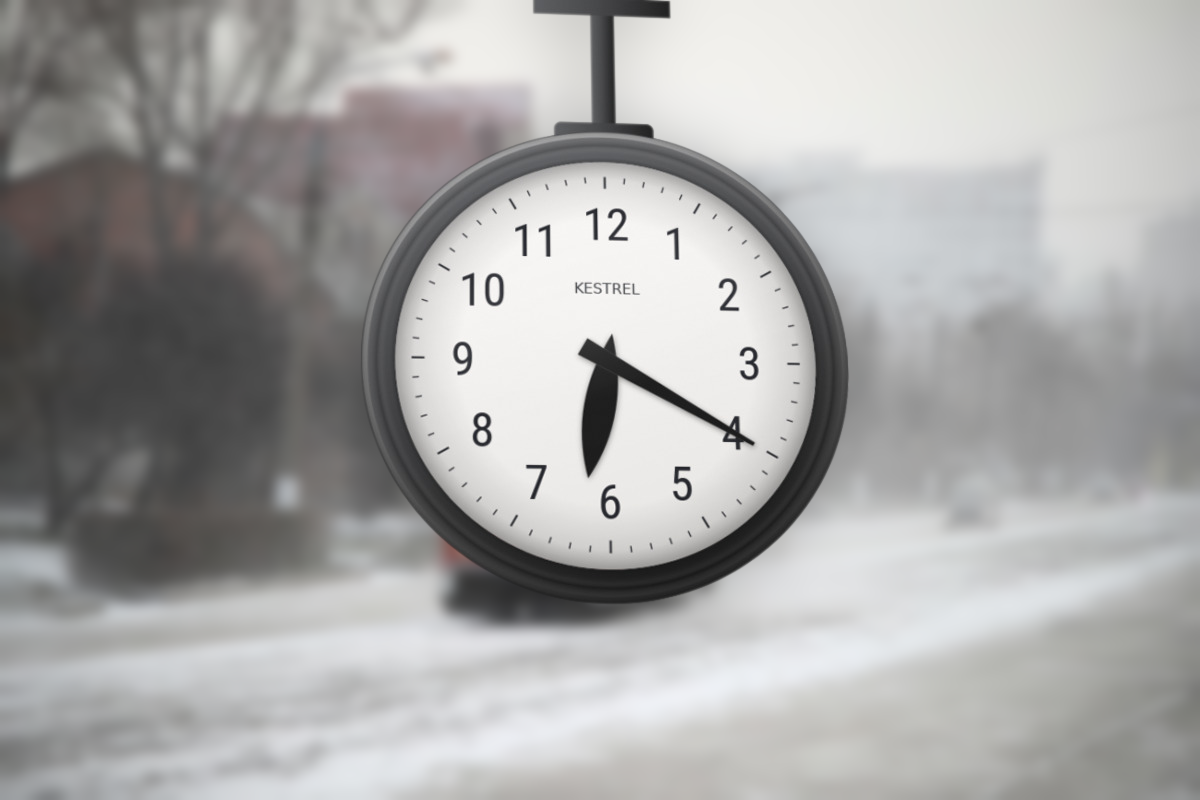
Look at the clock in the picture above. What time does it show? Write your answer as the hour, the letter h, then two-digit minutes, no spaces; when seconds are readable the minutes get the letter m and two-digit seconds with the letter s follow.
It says 6h20
